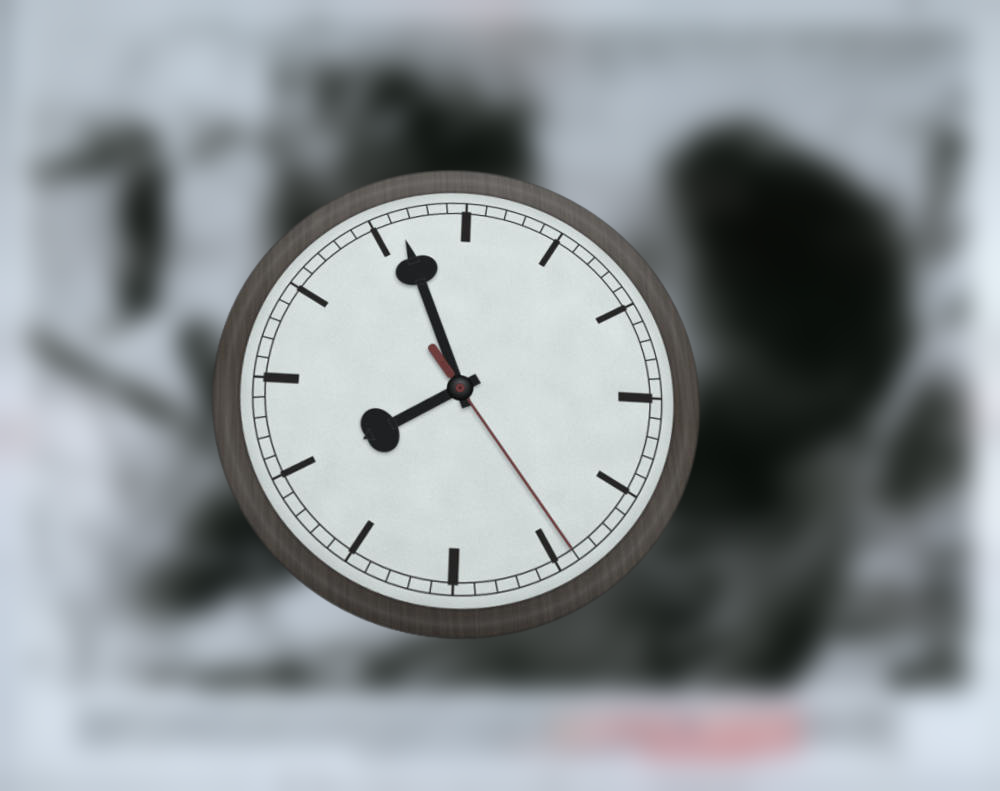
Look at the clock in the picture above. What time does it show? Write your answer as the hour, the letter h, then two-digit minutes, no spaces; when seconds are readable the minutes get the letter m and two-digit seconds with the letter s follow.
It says 7h56m24s
